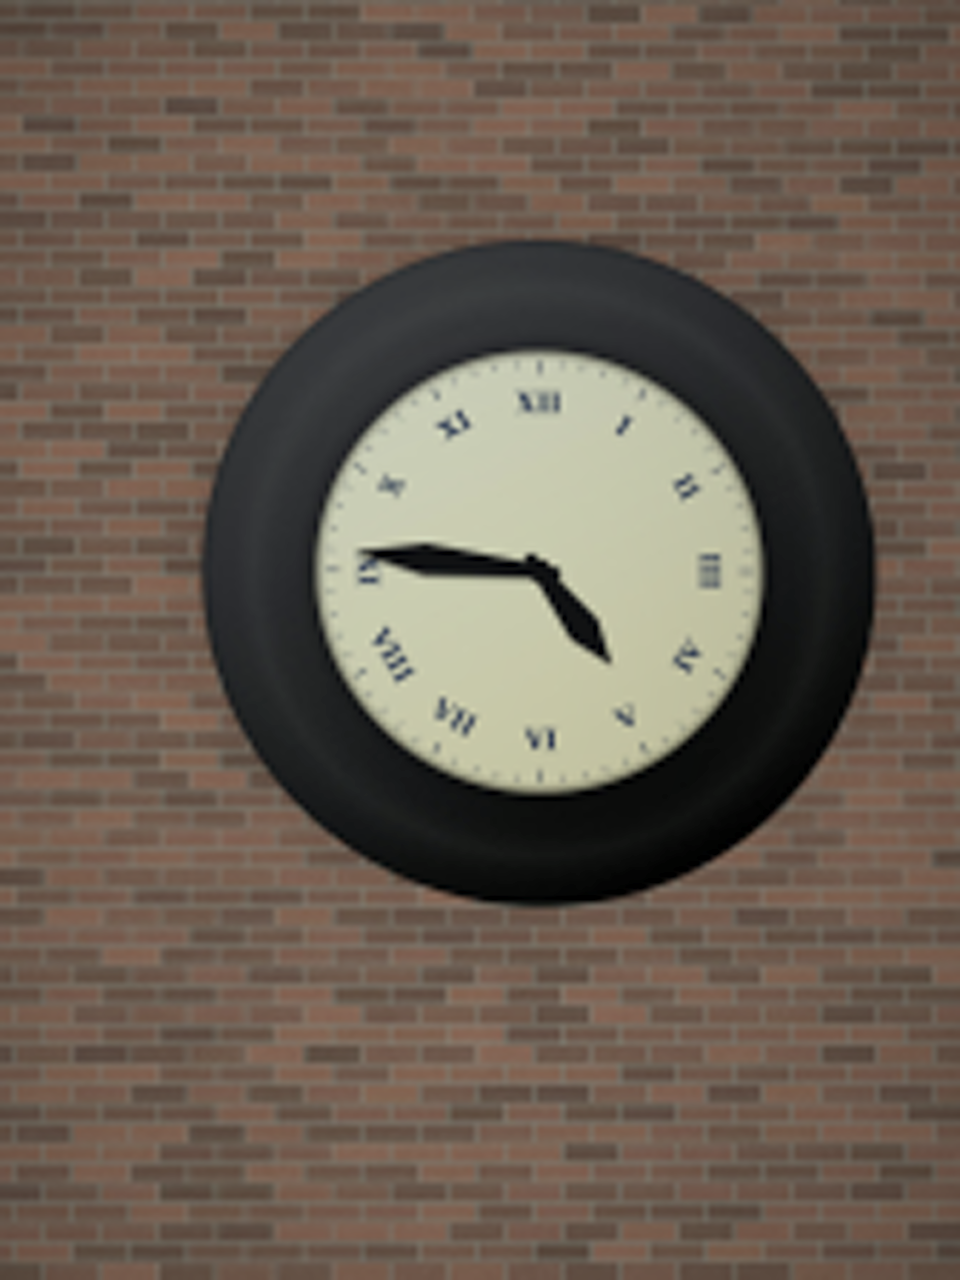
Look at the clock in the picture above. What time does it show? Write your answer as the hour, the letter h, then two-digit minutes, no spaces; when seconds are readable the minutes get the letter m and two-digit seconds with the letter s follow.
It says 4h46
